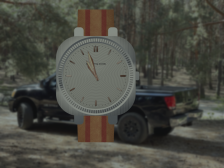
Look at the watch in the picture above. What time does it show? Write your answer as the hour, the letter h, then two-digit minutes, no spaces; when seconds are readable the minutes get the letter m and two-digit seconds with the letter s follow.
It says 10h57
